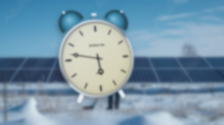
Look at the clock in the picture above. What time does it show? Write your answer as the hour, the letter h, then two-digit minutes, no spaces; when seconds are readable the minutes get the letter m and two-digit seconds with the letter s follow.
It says 5h47
